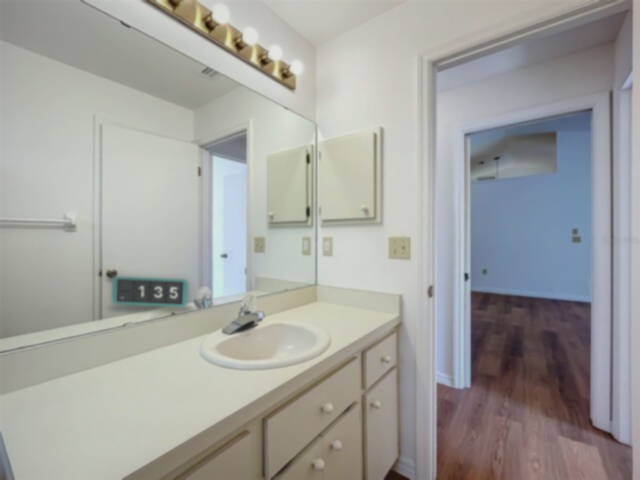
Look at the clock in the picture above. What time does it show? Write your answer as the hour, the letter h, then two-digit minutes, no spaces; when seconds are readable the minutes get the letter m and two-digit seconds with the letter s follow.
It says 1h35
